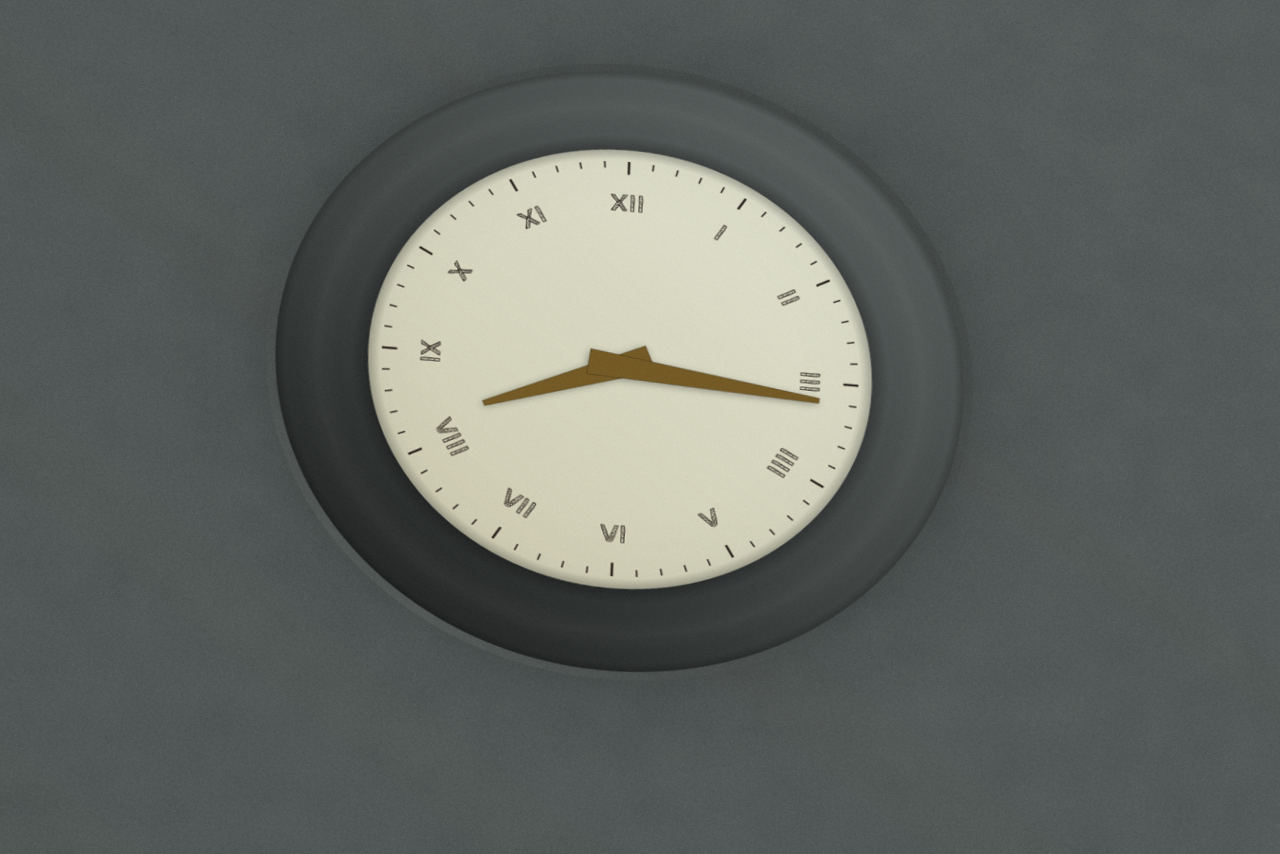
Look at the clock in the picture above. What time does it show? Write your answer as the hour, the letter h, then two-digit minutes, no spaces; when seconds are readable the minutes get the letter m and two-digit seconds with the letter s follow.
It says 8h16
